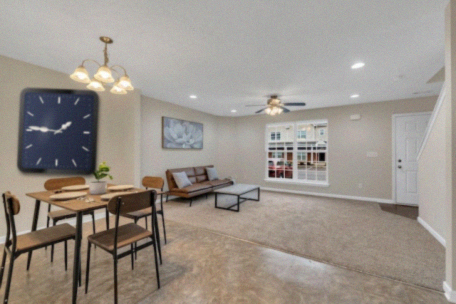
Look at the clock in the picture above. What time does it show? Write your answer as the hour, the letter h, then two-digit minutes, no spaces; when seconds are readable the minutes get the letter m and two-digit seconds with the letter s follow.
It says 1h46
